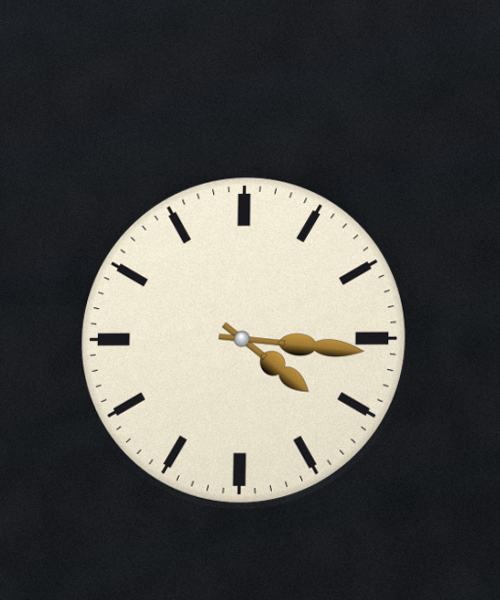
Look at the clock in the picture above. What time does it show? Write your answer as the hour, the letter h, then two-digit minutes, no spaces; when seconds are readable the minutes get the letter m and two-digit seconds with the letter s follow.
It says 4h16
